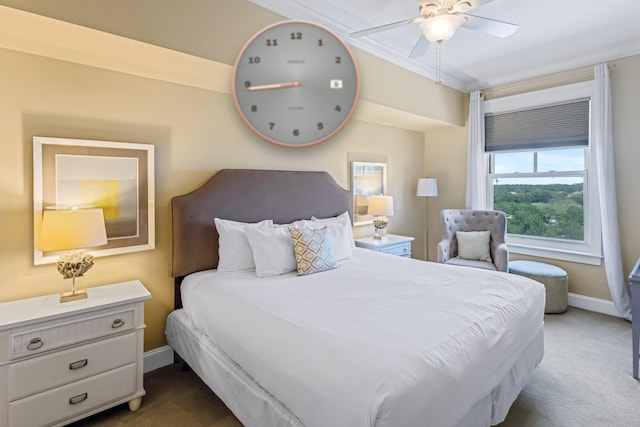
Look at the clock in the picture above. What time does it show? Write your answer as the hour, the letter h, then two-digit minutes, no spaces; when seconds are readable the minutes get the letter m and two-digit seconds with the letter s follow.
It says 8h44
